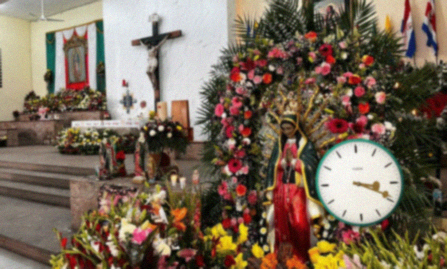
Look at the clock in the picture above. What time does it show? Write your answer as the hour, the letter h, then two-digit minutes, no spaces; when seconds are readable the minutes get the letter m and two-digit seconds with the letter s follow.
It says 3h19
